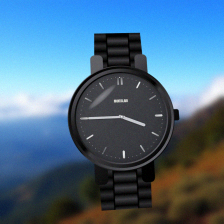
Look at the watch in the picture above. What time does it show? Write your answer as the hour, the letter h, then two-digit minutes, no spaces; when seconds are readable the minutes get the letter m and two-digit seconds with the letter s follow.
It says 3h45
